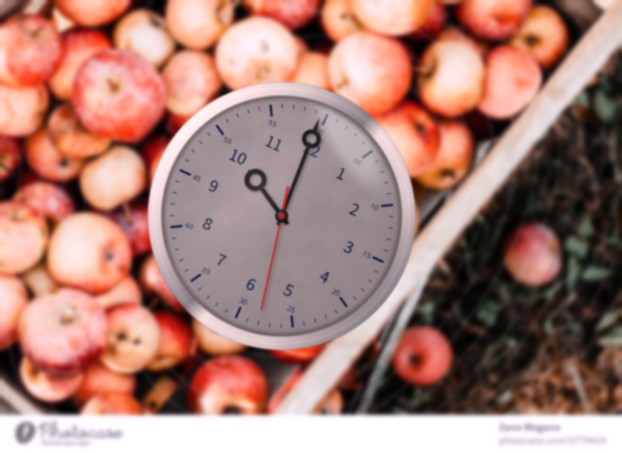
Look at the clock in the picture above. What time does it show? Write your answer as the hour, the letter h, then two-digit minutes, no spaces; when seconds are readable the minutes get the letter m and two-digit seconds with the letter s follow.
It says 9h59m28s
